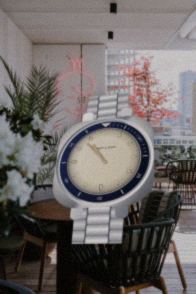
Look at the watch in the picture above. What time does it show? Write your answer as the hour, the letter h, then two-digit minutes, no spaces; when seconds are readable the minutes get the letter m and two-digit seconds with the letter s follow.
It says 10h53
